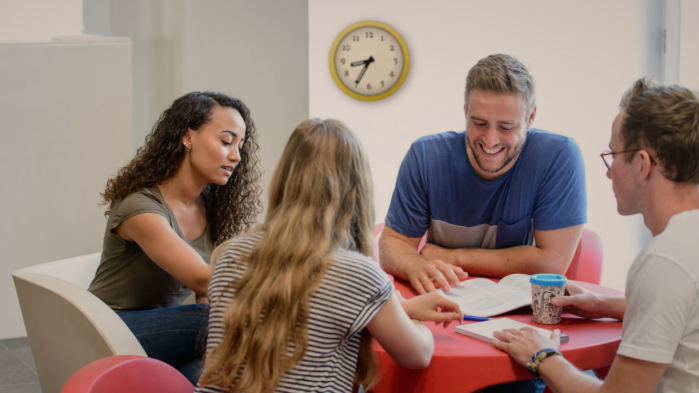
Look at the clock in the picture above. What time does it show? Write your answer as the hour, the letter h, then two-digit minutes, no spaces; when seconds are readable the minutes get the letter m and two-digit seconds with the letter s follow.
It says 8h35
